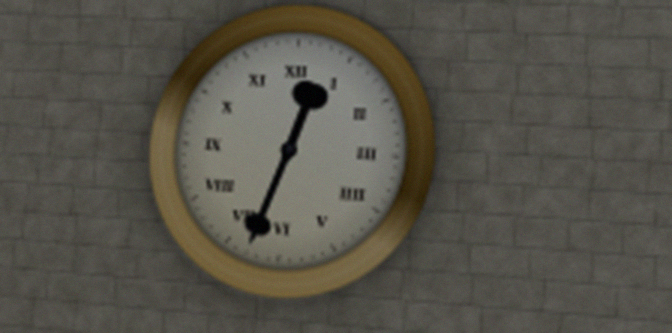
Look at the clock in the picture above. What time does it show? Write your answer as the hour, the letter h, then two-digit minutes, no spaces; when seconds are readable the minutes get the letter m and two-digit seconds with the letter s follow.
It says 12h33
